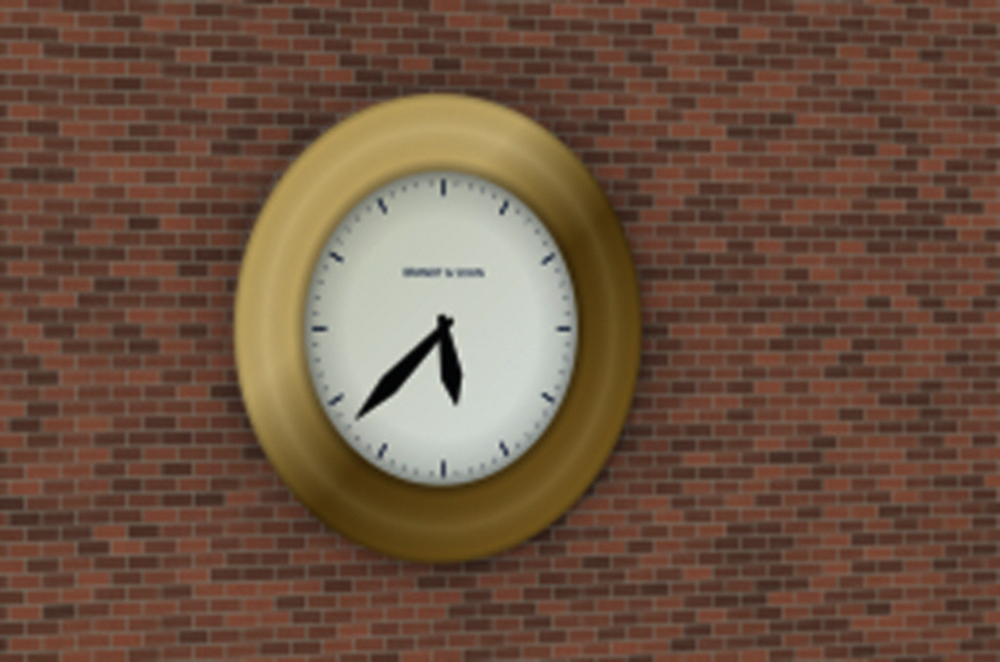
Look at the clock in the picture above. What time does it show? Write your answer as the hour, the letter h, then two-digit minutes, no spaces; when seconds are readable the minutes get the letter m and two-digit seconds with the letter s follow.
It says 5h38
